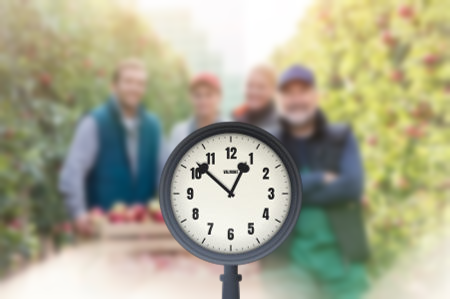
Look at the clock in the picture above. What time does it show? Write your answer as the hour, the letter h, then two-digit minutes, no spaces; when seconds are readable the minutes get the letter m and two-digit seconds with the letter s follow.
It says 12h52
